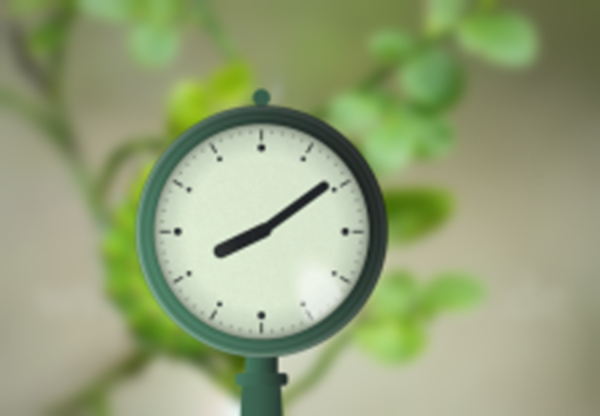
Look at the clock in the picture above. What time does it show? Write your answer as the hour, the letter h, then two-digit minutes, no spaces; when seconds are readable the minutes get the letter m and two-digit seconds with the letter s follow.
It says 8h09
